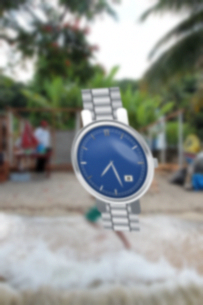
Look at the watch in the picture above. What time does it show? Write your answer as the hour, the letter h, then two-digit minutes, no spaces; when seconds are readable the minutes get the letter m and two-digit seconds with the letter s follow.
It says 7h27
